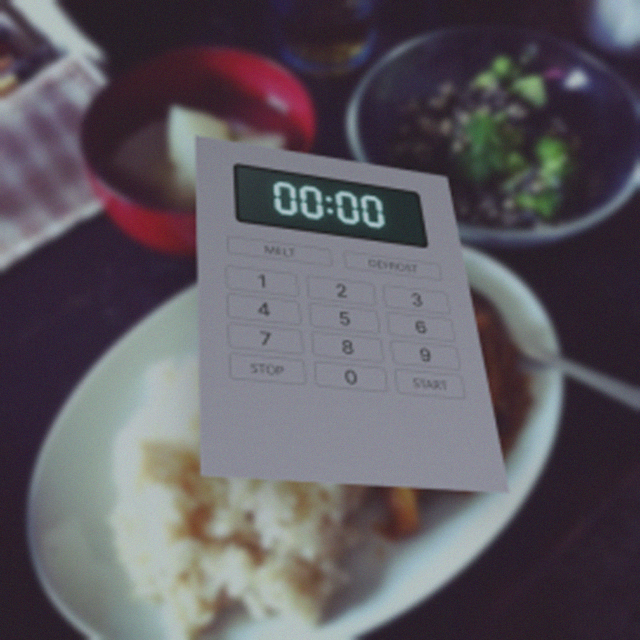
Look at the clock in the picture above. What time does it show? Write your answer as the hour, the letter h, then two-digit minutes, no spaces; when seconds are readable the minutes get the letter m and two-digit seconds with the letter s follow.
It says 0h00
